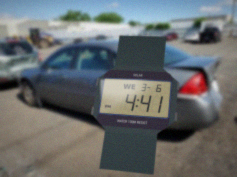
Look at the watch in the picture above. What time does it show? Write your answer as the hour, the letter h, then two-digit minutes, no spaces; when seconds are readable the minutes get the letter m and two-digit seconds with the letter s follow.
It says 4h41
